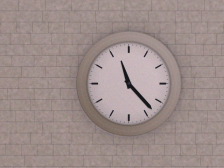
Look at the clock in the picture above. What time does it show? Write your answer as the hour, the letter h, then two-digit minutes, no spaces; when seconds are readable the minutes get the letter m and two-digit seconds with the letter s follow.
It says 11h23
